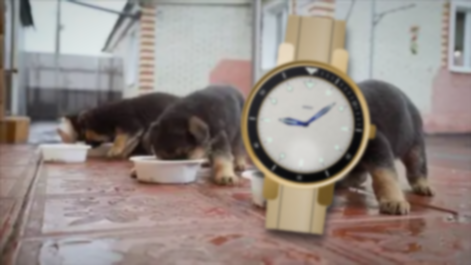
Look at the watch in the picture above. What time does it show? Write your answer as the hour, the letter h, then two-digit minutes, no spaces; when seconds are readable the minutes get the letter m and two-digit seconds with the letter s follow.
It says 9h08
